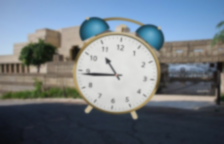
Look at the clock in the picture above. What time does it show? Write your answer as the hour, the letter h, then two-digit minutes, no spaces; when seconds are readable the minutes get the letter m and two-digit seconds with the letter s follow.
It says 10h44
